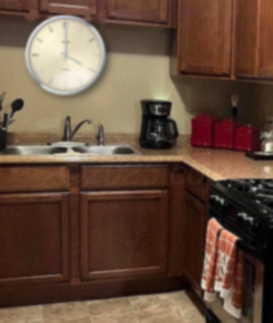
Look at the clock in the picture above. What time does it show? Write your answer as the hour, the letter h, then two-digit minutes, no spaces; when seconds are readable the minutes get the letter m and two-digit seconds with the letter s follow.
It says 4h00
